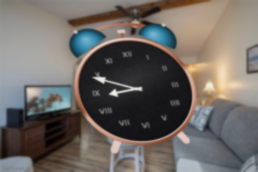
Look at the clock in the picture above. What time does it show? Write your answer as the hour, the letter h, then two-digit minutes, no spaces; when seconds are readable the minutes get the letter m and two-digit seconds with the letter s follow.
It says 8h49
